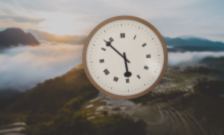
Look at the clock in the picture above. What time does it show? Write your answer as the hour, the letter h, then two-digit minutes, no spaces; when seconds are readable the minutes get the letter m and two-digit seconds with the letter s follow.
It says 5h53
